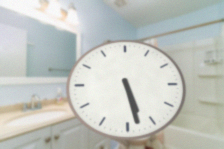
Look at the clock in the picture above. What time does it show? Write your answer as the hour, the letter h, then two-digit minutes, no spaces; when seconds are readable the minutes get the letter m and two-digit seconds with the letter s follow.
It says 5h28
